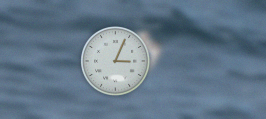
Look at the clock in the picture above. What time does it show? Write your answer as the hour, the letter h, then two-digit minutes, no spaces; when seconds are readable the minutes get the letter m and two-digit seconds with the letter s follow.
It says 3h04
